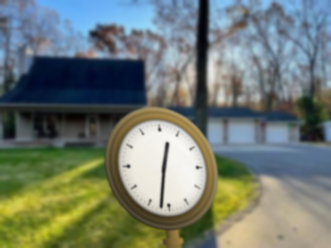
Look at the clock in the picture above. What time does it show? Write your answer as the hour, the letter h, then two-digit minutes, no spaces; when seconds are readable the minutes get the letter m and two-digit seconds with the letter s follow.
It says 12h32
